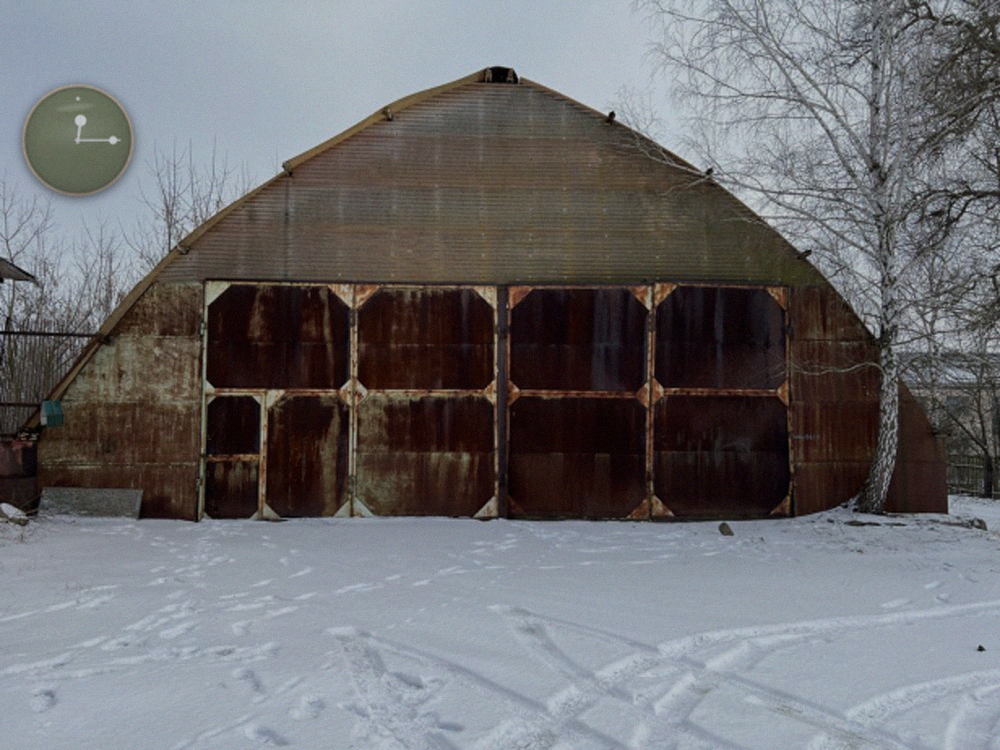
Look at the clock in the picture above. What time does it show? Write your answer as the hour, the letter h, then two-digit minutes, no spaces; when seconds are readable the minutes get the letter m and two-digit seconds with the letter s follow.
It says 12h15
